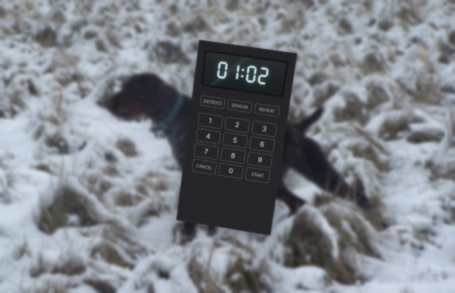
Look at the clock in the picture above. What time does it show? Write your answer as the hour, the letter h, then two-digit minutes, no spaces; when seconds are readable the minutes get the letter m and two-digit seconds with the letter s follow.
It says 1h02
